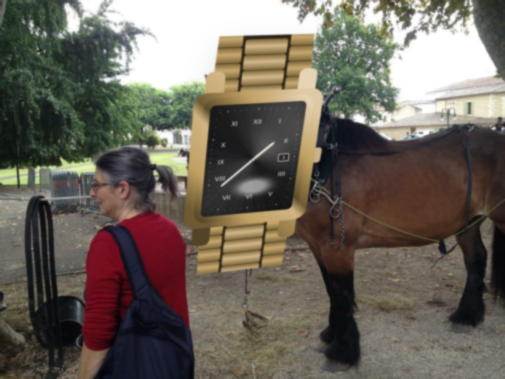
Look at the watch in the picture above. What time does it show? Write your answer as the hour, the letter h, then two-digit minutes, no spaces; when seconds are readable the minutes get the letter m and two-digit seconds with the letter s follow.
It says 1h38
